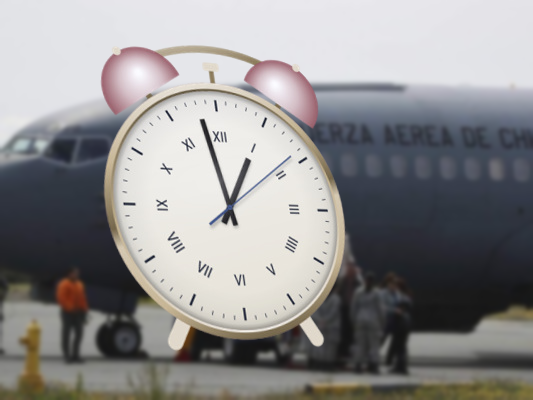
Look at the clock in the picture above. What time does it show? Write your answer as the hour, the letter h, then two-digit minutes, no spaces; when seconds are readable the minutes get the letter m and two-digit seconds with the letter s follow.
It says 12h58m09s
